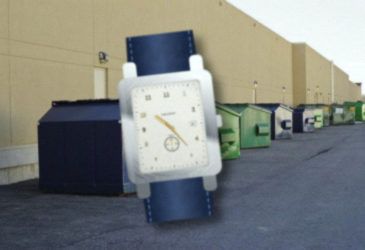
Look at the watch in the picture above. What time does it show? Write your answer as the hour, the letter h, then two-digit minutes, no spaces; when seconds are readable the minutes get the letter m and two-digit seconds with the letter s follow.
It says 10h24
